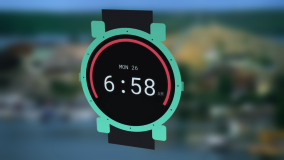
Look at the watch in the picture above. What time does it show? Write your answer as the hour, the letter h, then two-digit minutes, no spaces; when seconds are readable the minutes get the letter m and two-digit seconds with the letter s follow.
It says 6h58
